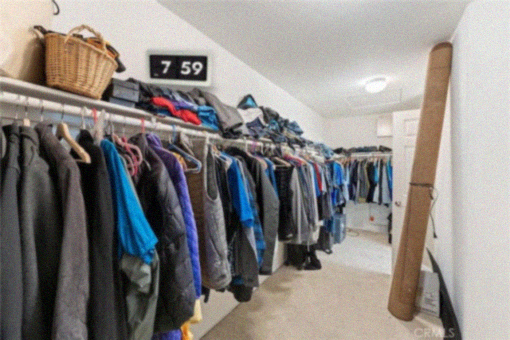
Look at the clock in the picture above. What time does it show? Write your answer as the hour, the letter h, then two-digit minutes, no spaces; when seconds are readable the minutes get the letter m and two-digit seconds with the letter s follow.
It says 7h59
